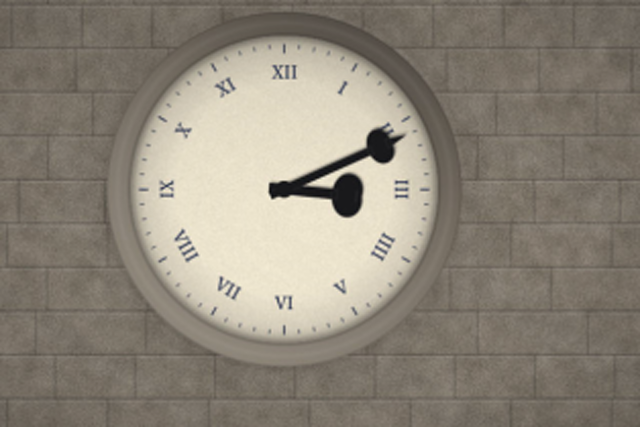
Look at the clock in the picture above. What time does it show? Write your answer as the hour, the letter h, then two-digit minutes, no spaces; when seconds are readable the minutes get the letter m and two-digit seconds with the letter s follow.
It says 3h11
